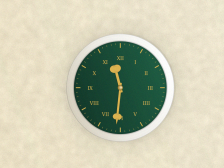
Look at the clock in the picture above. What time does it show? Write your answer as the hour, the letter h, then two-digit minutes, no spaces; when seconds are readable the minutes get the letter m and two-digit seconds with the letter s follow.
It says 11h31
